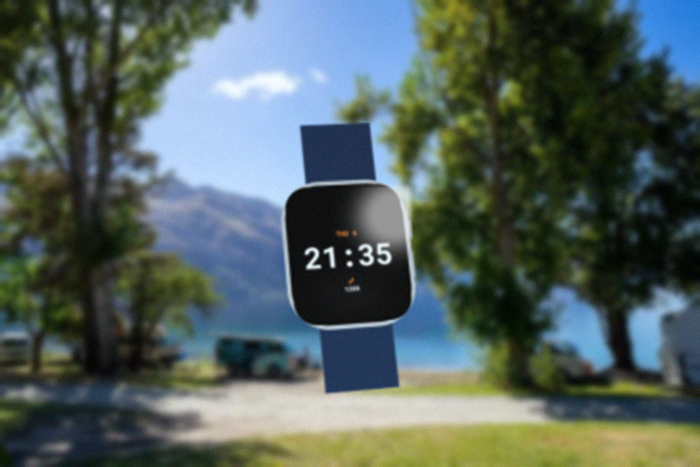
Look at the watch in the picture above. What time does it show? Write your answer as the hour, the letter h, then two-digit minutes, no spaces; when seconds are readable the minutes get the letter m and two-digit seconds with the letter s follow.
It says 21h35
